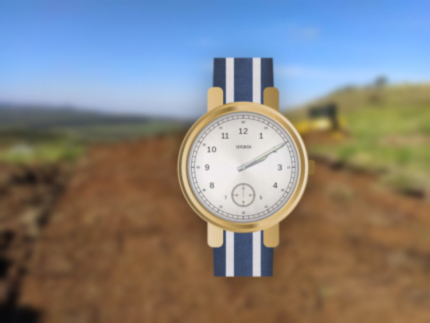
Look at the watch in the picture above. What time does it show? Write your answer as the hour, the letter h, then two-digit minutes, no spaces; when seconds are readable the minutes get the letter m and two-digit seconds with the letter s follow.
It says 2h10
